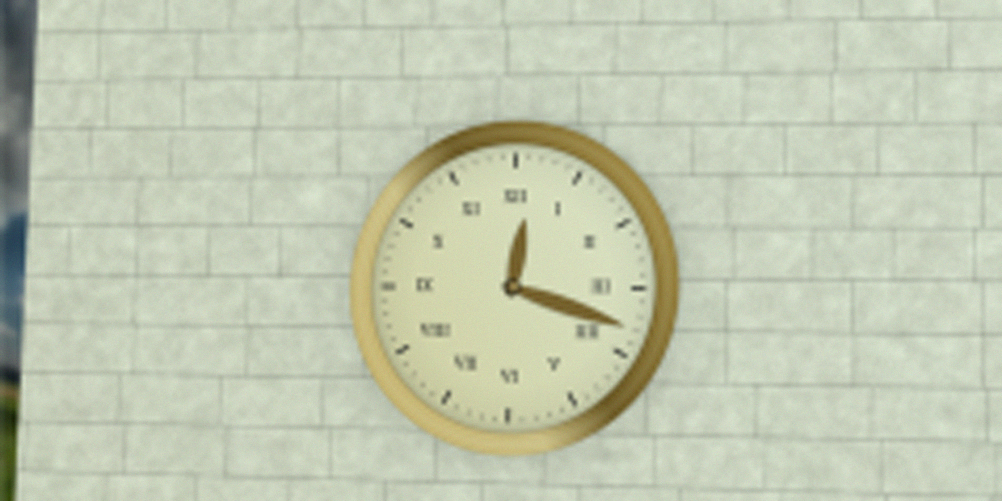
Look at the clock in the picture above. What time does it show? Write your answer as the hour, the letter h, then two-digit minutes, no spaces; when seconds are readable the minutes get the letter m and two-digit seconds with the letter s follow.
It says 12h18
